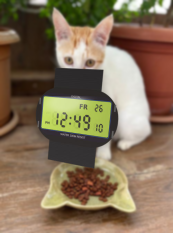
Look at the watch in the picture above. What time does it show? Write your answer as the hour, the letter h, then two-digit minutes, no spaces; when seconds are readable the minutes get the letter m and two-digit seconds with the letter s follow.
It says 12h49m10s
